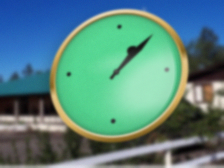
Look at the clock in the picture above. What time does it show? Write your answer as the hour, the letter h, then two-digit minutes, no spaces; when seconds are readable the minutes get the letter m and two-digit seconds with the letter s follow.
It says 1h07
